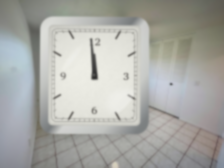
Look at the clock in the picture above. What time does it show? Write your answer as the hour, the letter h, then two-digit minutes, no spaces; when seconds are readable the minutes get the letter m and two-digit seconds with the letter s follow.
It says 11h59
